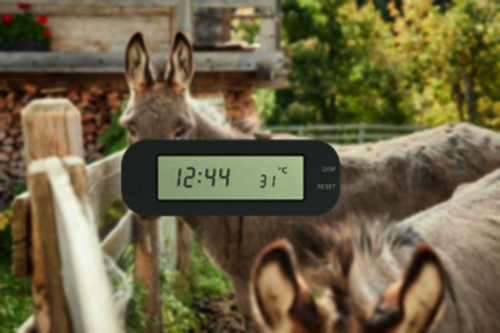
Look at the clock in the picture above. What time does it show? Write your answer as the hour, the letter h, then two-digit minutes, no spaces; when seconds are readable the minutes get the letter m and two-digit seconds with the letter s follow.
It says 12h44
